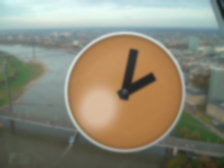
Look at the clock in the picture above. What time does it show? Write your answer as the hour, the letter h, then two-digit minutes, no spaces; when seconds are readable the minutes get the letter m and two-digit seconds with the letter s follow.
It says 2h02
